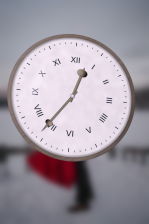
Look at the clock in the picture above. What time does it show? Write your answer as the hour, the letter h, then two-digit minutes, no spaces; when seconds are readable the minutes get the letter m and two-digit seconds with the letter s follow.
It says 12h36
